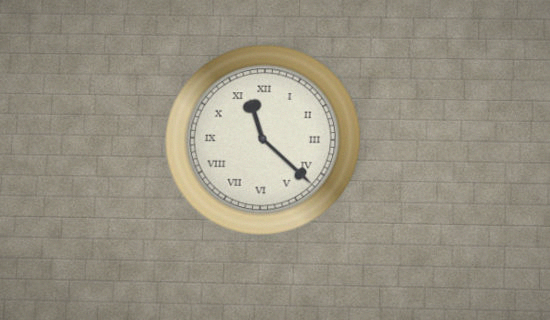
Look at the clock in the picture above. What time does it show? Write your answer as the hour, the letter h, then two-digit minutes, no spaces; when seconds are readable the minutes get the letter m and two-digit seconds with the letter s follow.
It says 11h22
